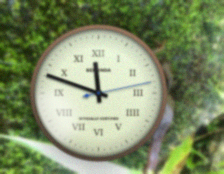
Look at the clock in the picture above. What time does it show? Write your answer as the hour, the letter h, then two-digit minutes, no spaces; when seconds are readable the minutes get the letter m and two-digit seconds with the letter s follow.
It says 11h48m13s
